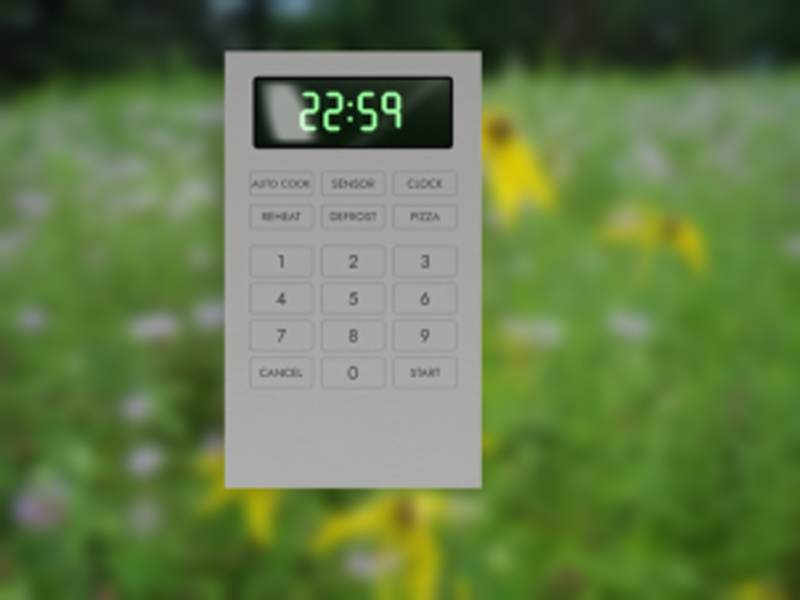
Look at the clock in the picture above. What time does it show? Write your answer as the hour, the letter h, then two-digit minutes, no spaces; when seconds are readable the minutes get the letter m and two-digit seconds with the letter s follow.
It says 22h59
